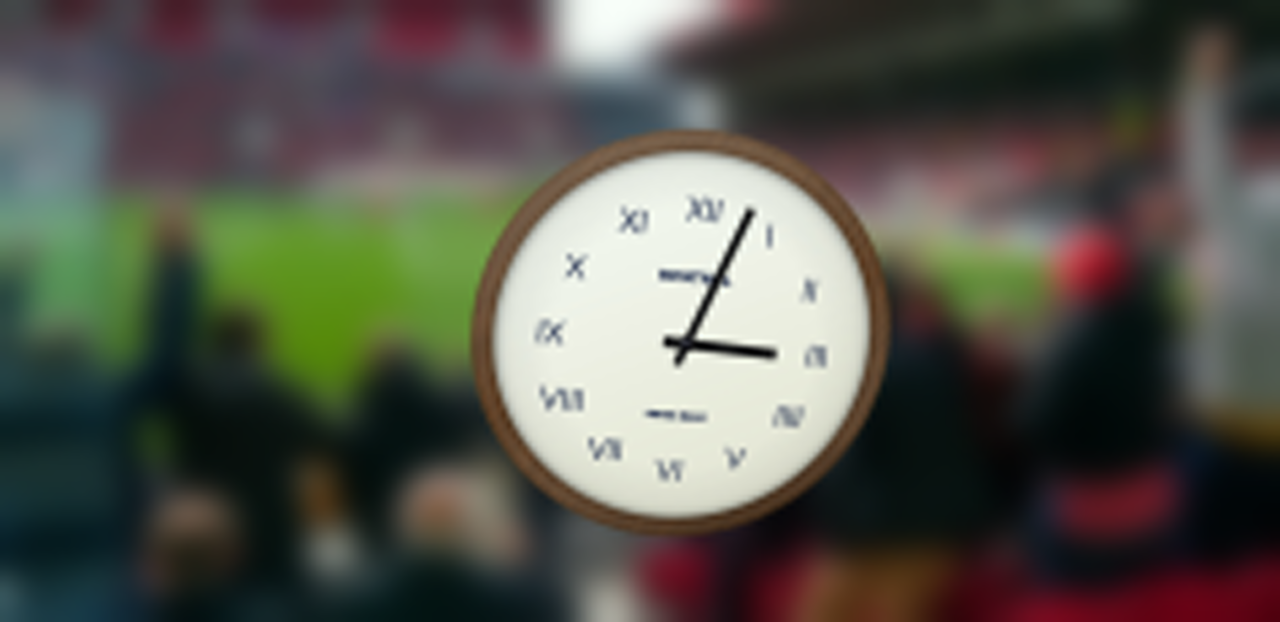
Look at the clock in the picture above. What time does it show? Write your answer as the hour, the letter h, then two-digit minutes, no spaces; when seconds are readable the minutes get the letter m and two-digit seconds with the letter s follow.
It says 3h03
